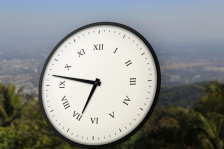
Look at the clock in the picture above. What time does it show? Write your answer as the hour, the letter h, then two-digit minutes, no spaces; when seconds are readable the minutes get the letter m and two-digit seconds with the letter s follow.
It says 6h47
